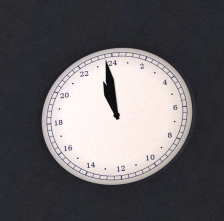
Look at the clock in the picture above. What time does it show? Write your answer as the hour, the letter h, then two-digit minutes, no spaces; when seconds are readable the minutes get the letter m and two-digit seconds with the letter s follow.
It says 22h59
